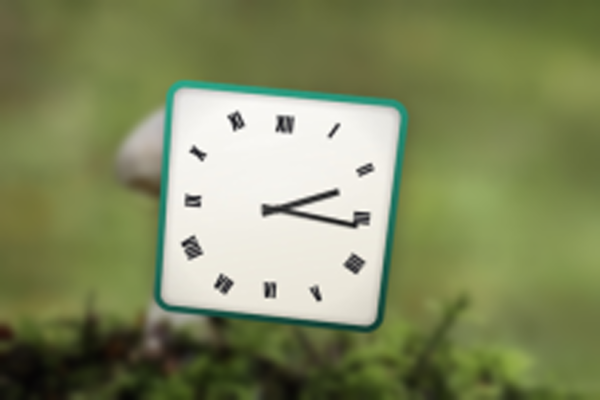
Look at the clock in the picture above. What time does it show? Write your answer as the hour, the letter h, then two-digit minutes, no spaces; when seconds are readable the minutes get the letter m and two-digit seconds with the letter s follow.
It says 2h16
